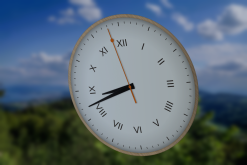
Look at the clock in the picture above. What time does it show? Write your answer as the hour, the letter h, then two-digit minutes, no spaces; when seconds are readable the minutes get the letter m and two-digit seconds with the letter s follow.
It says 8h41m58s
